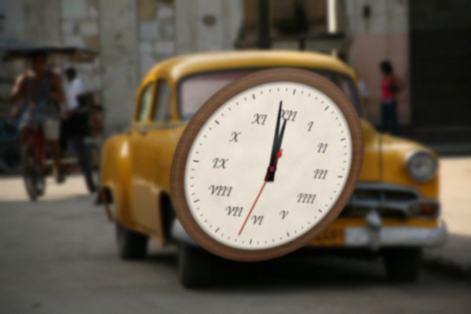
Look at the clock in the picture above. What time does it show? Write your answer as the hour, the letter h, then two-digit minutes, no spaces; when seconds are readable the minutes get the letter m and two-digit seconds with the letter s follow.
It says 11h58m32s
